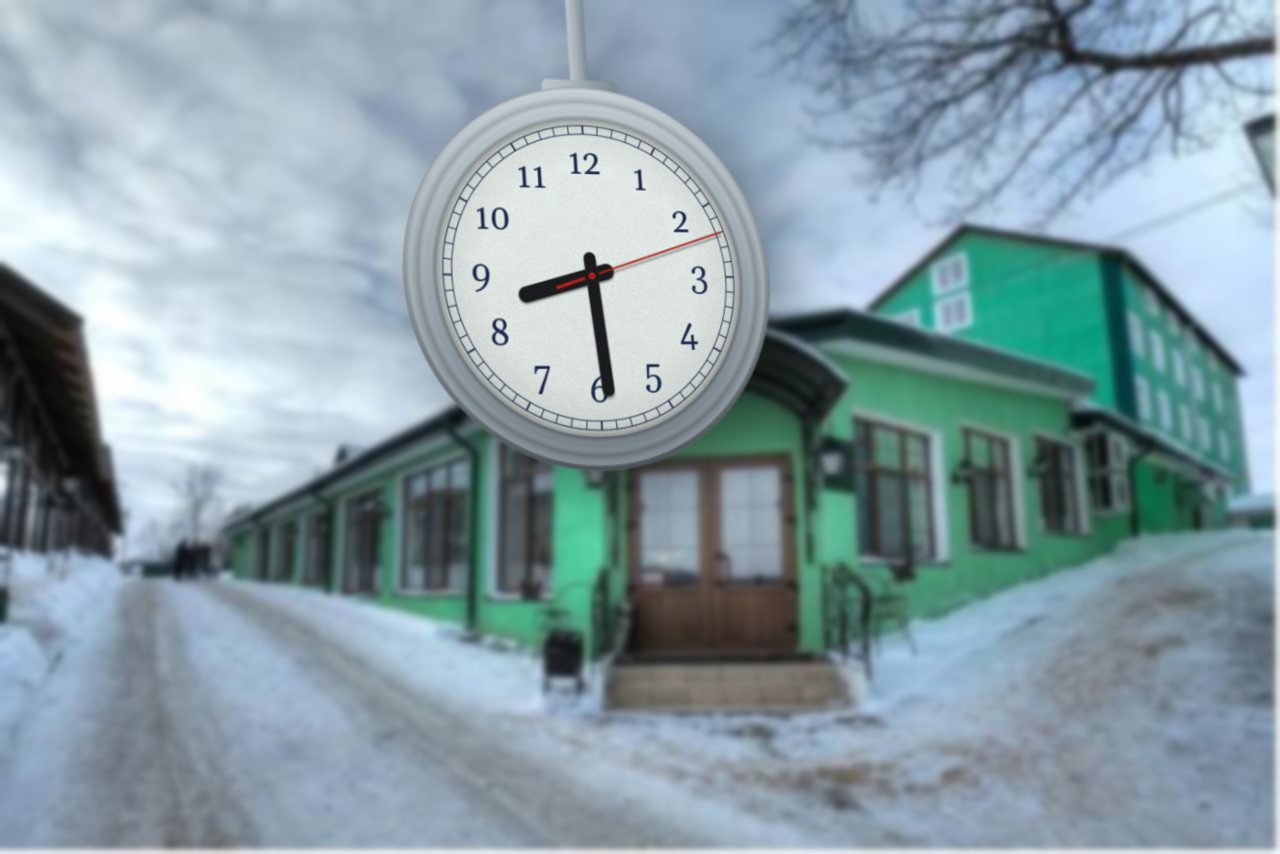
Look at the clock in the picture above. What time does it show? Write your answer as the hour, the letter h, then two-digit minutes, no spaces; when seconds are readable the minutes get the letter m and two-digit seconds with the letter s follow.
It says 8h29m12s
